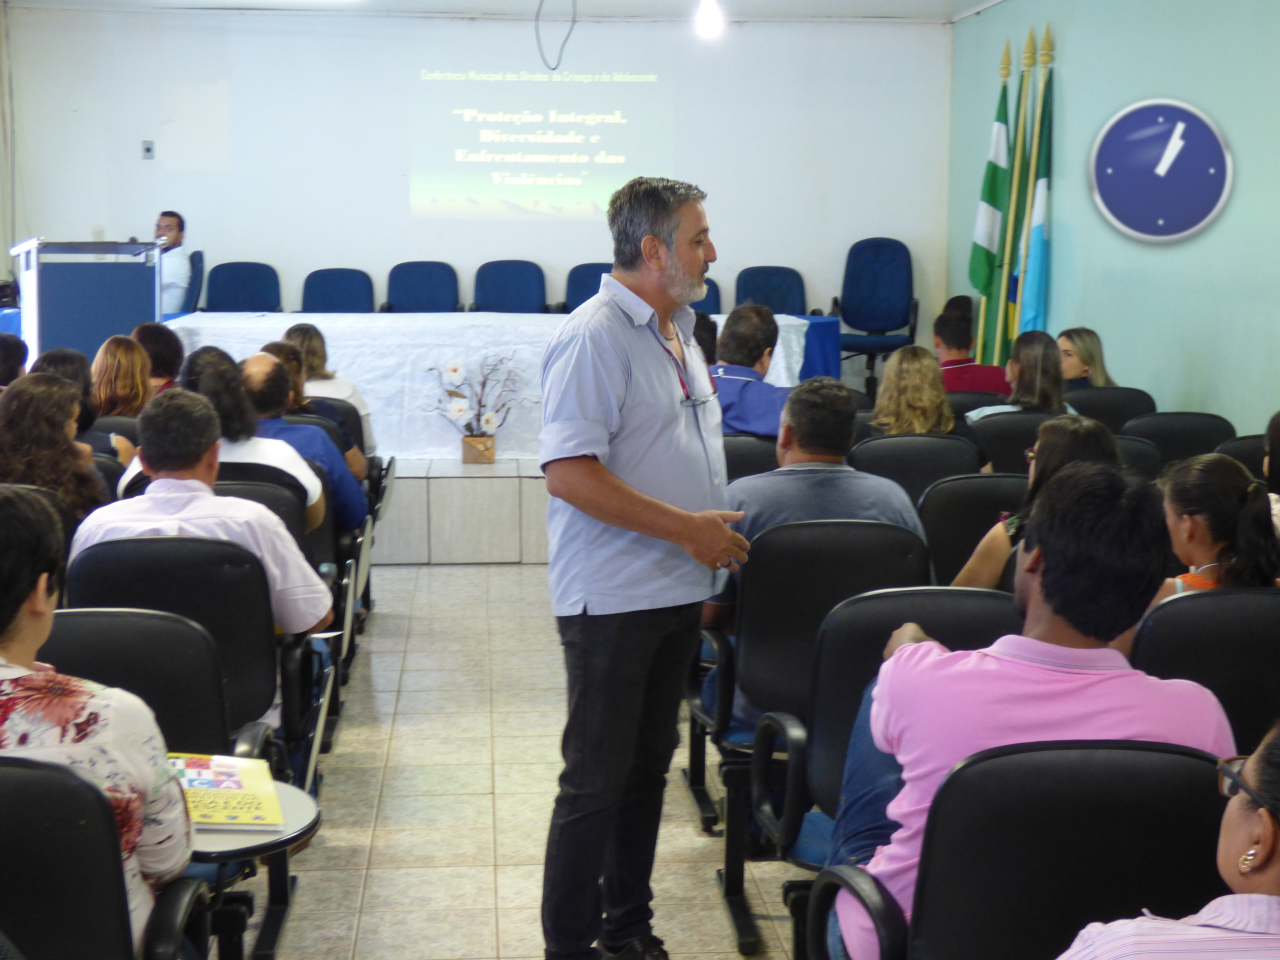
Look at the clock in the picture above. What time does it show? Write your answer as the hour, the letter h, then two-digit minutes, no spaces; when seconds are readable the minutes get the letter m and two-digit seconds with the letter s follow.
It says 1h04
